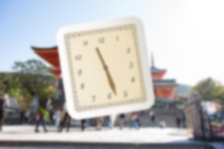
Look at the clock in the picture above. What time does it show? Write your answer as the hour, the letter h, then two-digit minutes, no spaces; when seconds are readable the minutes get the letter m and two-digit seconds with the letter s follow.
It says 11h28
